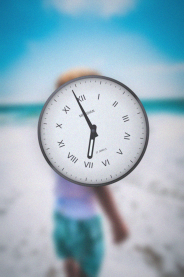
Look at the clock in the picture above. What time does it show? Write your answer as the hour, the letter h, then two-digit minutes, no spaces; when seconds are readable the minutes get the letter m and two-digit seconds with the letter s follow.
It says 6h59
